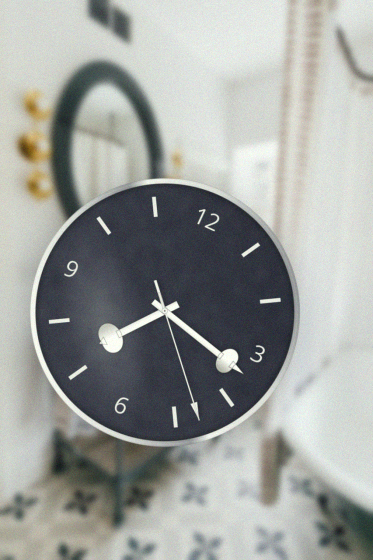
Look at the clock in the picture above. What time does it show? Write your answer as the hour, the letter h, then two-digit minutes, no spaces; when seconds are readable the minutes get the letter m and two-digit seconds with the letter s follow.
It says 7h17m23s
